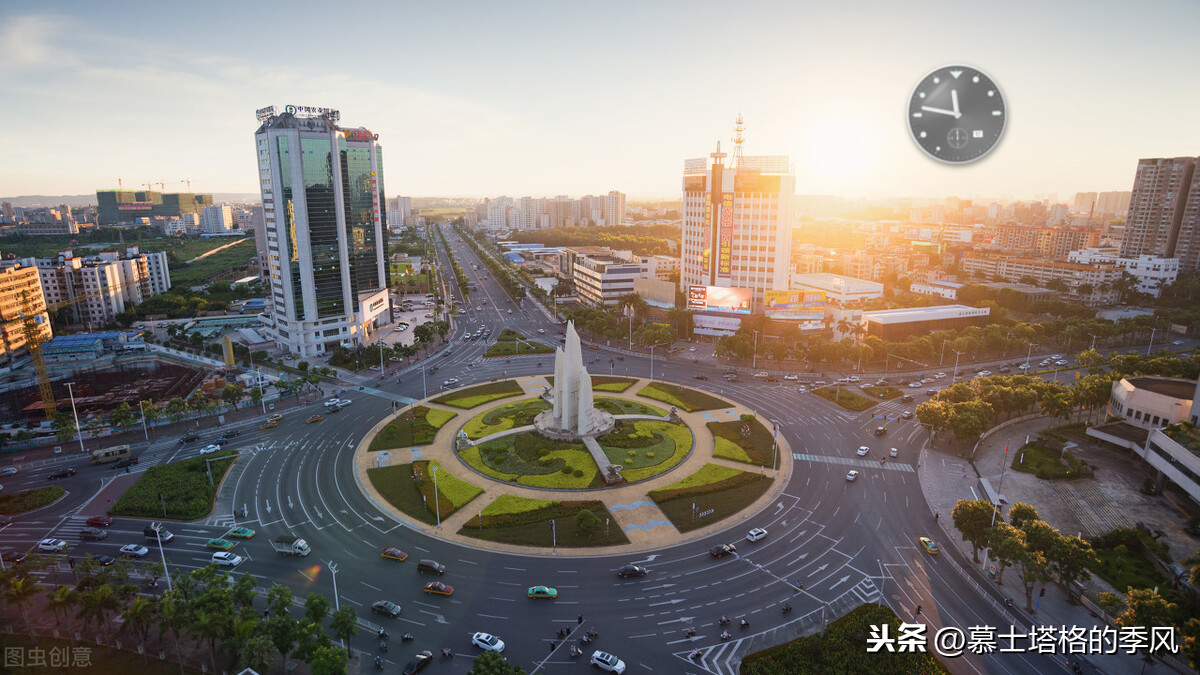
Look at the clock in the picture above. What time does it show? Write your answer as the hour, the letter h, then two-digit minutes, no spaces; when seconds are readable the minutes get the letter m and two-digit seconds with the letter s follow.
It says 11h47
